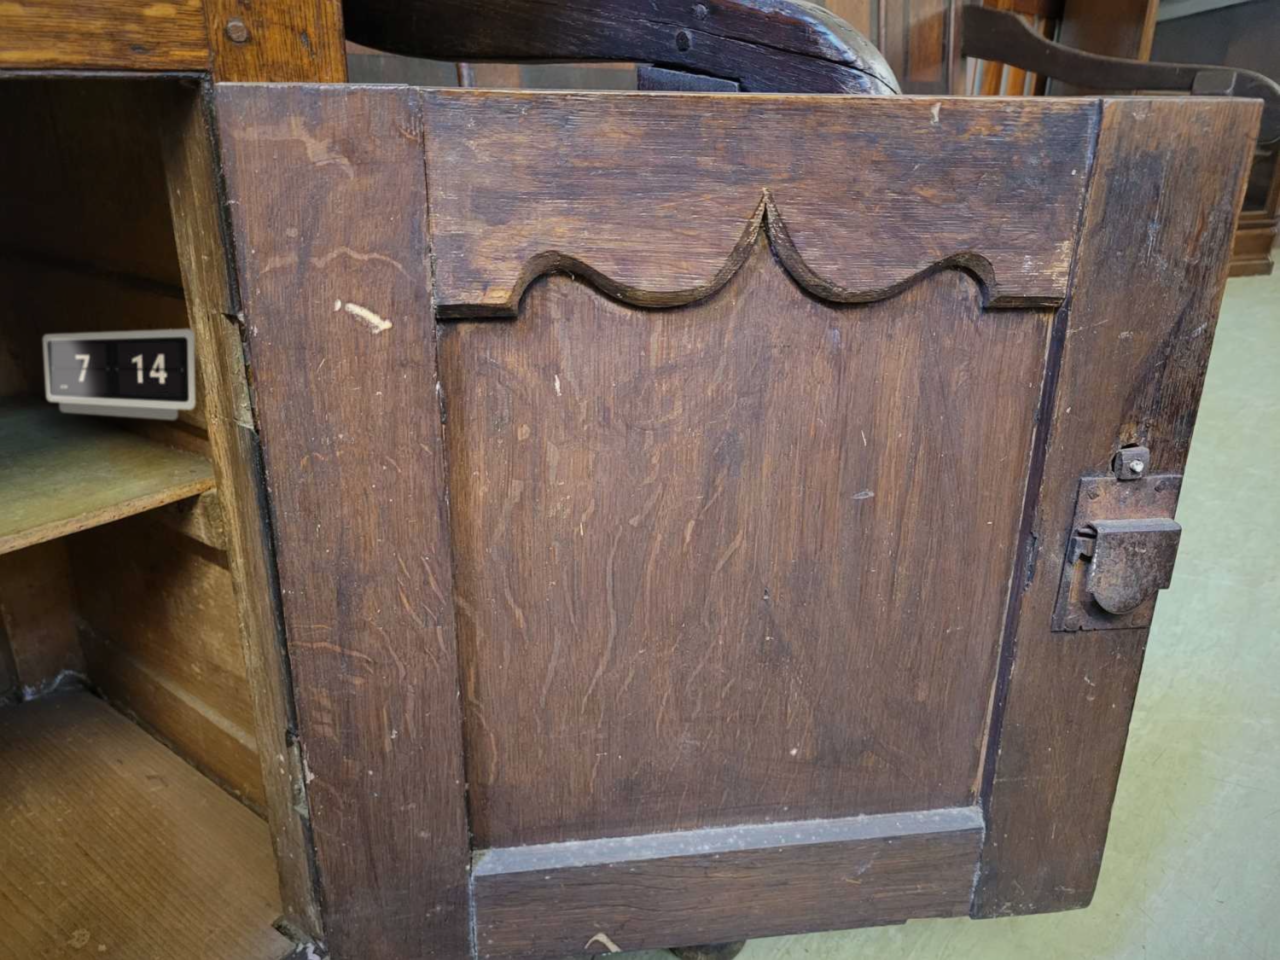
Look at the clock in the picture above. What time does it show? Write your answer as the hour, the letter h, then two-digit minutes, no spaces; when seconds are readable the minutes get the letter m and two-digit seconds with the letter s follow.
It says 7h14
